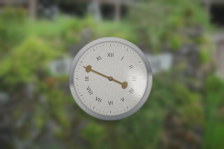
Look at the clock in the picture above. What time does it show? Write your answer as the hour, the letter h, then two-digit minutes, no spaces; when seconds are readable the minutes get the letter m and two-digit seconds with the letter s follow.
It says 3h49
